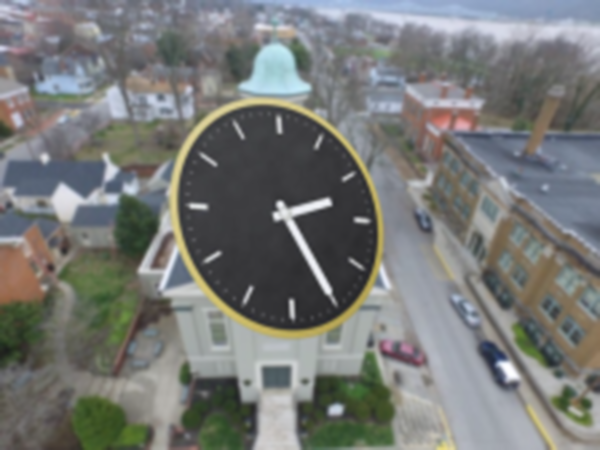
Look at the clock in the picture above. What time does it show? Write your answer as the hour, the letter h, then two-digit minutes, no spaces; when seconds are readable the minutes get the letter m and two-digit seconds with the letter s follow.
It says 2h25
